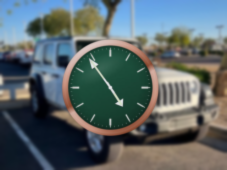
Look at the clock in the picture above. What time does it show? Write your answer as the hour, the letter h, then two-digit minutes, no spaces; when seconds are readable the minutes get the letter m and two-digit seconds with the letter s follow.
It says 4h54
